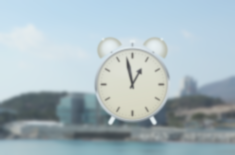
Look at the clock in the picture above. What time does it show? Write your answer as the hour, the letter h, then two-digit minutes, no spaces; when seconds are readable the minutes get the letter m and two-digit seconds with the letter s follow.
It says 12h58
